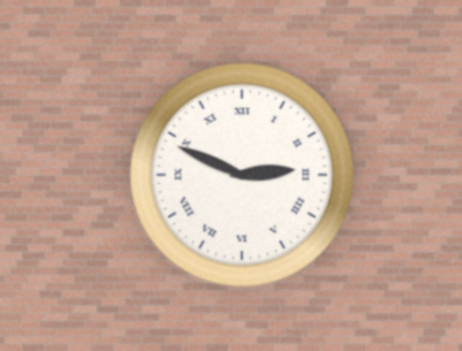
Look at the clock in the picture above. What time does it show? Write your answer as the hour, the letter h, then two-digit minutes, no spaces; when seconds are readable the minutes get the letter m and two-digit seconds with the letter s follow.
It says 2h49
